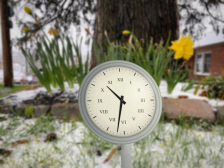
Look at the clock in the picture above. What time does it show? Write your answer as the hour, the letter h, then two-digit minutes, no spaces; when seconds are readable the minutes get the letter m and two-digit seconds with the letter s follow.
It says 10h32
